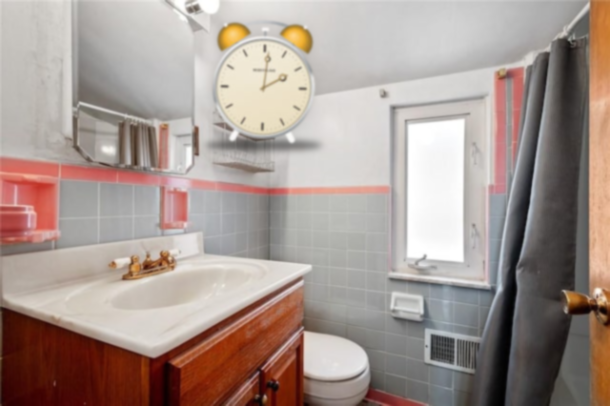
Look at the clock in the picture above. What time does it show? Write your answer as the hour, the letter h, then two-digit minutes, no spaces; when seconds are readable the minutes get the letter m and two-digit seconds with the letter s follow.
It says 2h01
